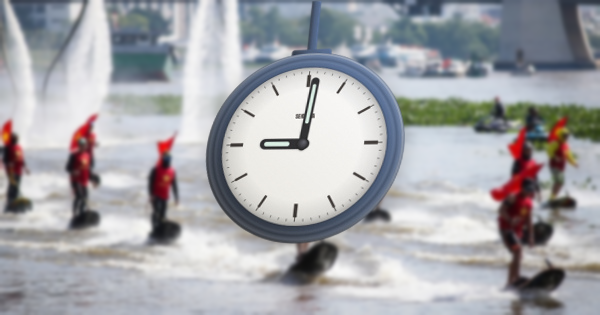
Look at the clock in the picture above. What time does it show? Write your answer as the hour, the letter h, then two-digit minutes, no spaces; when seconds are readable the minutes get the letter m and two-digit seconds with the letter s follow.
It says 9h01
